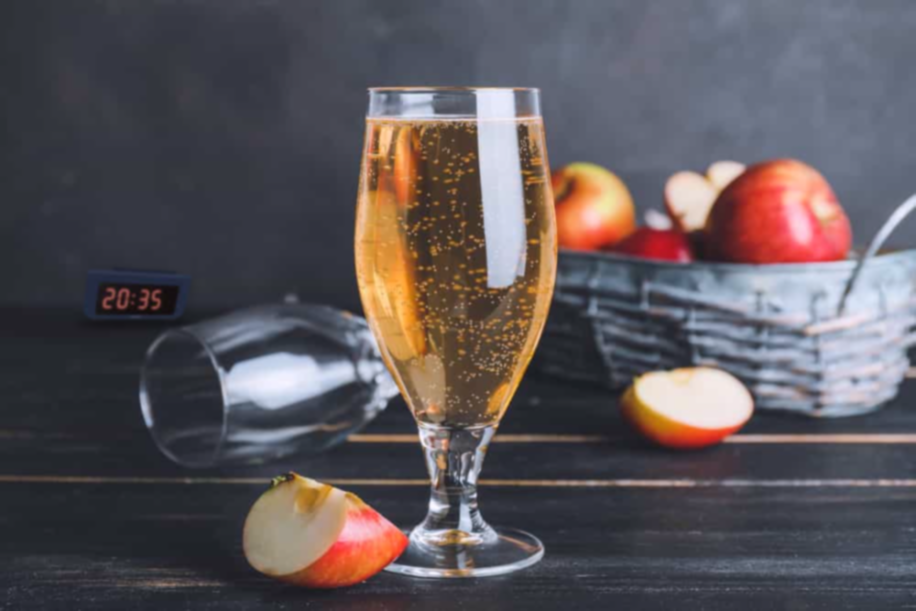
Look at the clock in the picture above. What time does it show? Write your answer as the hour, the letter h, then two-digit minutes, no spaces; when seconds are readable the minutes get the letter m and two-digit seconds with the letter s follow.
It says 20h35
